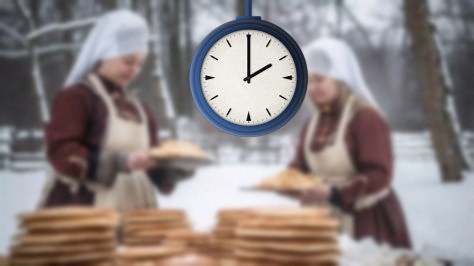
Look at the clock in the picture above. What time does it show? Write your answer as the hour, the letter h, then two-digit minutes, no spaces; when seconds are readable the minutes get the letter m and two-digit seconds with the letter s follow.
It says 2h00
